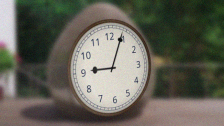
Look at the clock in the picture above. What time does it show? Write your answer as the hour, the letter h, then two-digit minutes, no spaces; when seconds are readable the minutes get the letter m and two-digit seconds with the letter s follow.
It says 9h04
